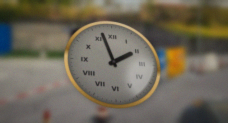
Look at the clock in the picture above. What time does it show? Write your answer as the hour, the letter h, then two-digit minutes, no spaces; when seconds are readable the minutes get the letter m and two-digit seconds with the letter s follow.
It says 1h57
